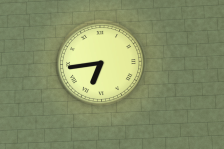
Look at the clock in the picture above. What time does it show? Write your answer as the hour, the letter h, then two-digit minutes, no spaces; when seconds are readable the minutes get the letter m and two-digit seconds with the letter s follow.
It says 6h44
